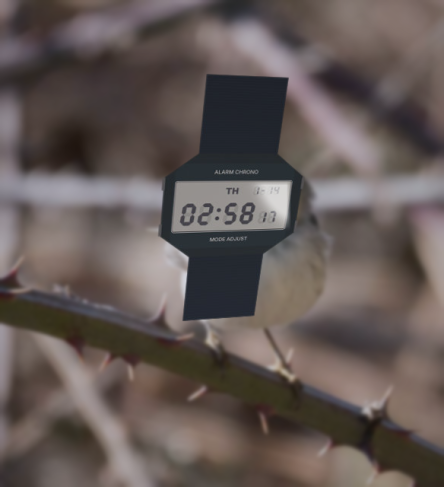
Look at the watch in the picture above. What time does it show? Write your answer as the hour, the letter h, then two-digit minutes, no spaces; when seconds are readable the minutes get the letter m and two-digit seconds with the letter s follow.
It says 2h58m17s
